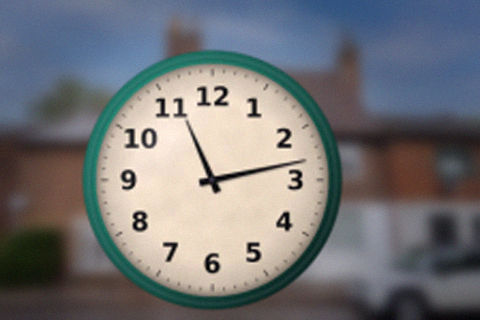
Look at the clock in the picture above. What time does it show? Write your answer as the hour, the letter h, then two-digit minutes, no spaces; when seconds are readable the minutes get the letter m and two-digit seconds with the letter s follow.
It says 11h13
